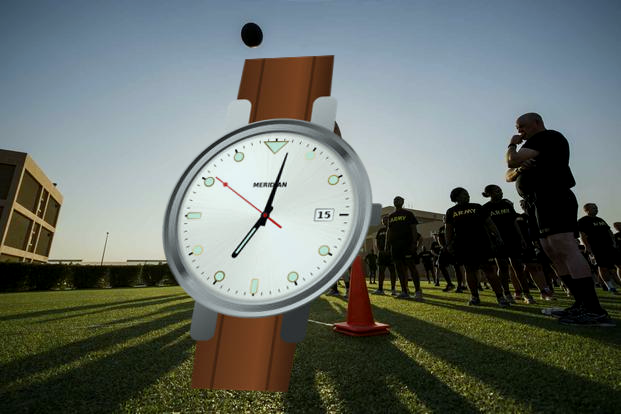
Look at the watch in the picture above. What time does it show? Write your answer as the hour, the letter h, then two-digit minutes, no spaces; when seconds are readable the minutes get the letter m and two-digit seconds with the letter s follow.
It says 7h01m51s
